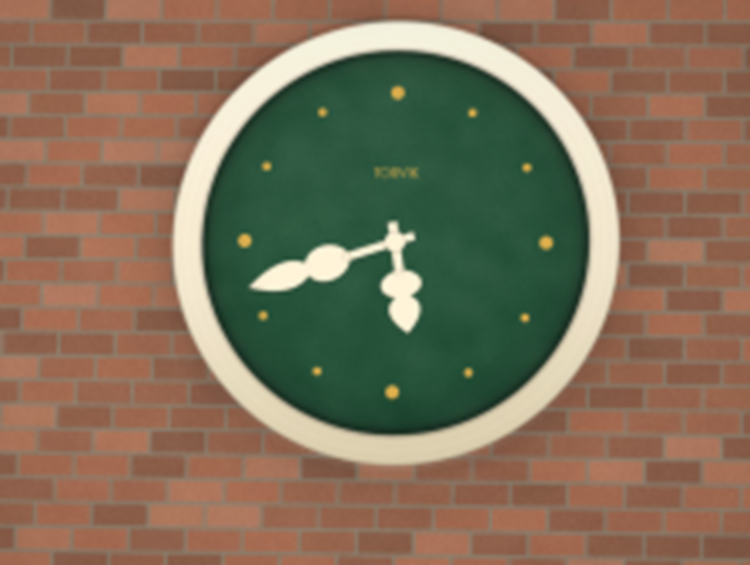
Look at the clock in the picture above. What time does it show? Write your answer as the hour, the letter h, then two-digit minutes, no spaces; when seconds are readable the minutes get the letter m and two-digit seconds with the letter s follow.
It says 5h42
